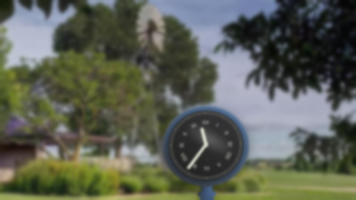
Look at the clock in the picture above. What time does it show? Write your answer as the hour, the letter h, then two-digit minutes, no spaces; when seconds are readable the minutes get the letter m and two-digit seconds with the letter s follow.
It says 11h36
